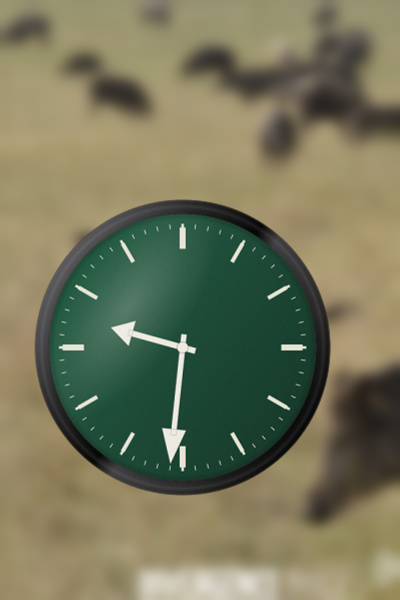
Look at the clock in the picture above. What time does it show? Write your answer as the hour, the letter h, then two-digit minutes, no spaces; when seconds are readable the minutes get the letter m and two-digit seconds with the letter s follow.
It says 9h31
